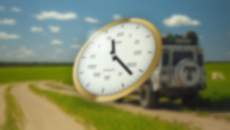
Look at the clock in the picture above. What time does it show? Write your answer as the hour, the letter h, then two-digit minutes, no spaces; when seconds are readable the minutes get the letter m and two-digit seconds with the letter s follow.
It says 11h22
